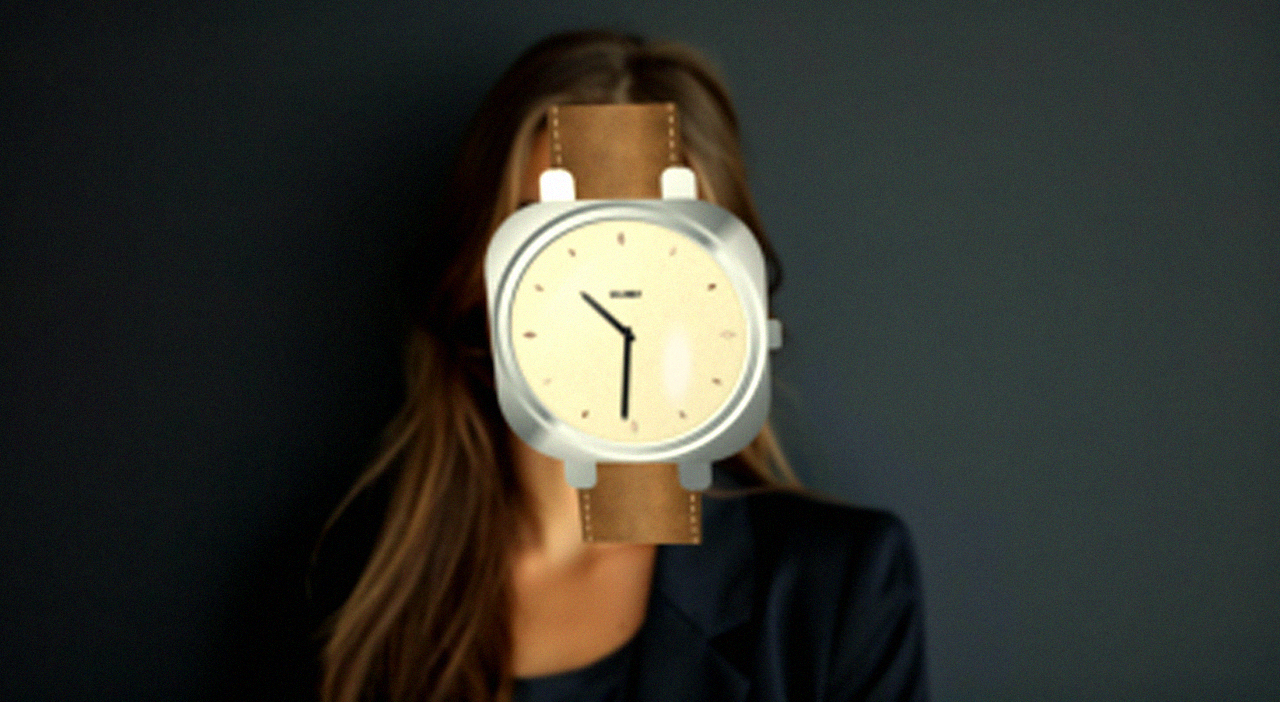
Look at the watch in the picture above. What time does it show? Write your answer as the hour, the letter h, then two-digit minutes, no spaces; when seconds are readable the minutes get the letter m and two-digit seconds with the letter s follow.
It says 10h31
